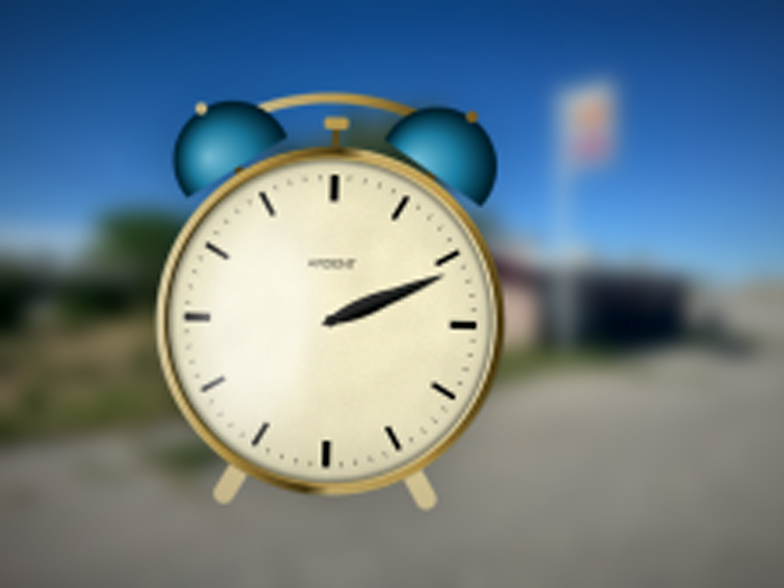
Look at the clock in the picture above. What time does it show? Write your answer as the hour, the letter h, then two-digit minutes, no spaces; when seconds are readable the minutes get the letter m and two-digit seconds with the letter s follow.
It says 2h11
